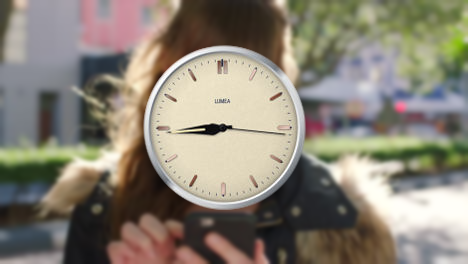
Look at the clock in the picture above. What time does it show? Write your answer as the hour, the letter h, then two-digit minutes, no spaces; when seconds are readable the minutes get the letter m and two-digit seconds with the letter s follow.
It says 8h44m16s
